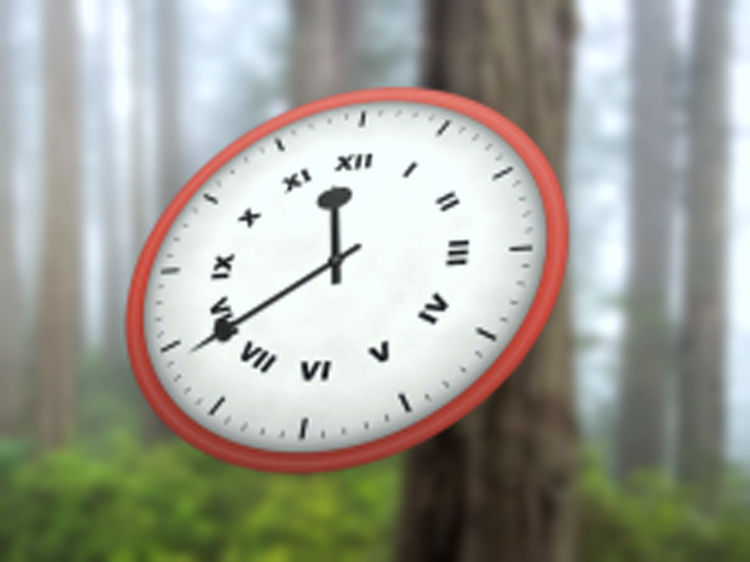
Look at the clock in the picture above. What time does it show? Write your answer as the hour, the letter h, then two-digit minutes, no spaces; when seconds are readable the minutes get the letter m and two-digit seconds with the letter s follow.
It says 11h39
